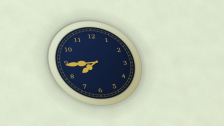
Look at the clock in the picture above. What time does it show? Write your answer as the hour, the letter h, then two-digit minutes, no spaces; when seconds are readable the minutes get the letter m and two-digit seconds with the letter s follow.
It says 7h44
